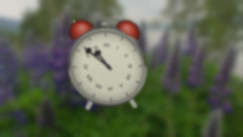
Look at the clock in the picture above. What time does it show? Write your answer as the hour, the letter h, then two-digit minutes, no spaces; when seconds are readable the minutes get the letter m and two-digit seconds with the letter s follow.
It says 10h52
